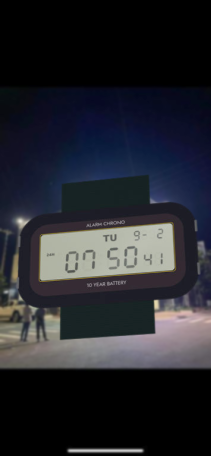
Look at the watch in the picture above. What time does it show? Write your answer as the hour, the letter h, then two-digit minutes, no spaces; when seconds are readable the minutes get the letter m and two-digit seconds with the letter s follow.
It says 7h50m41s
